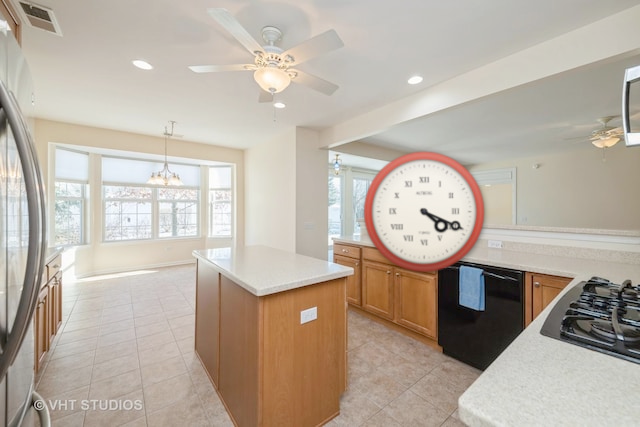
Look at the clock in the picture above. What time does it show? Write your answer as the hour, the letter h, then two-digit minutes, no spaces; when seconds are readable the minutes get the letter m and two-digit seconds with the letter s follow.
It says 4h19
